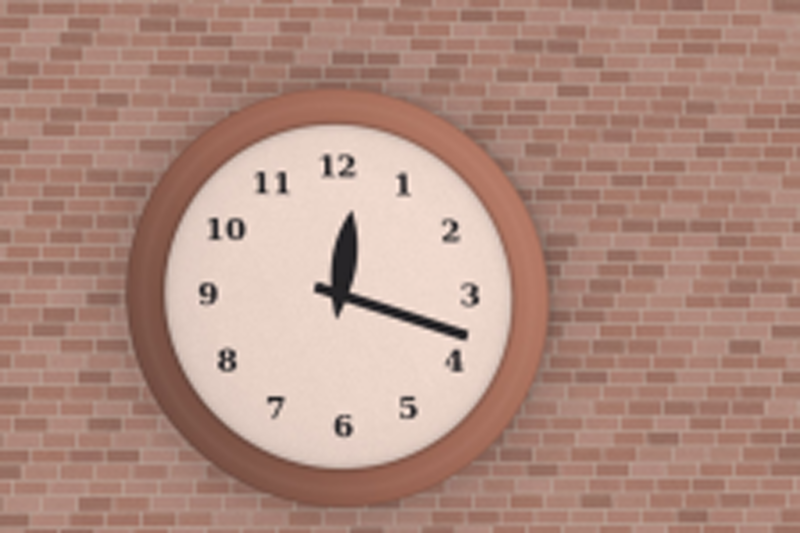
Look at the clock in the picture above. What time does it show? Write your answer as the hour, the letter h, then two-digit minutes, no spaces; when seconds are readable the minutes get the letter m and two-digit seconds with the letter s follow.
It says 12h18
